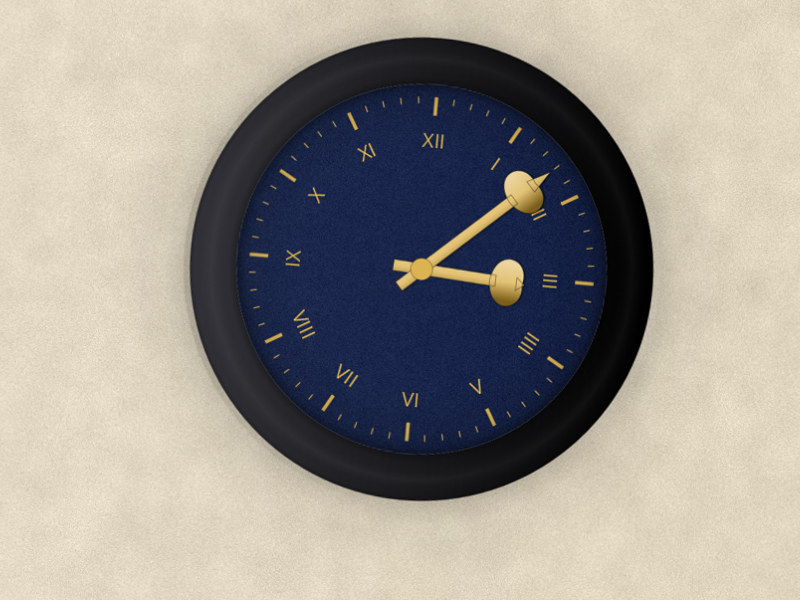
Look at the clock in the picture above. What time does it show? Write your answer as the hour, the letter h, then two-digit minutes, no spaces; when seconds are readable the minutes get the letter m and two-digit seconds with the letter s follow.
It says 3h08
